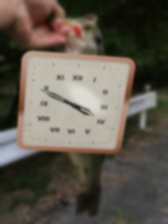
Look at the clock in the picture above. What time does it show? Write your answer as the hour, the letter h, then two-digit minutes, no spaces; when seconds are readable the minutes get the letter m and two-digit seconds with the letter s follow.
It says 3h49
